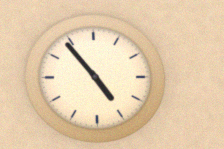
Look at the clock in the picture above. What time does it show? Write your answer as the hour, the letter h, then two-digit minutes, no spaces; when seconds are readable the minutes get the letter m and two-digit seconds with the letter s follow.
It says 4h54
